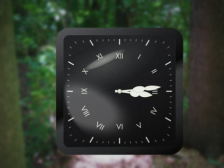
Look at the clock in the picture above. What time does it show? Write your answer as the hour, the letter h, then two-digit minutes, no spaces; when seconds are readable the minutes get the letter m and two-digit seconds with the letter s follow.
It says 3h14
